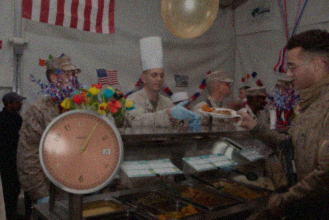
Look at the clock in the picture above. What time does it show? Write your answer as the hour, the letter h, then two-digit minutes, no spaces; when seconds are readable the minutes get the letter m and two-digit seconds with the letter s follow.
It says 1h05
